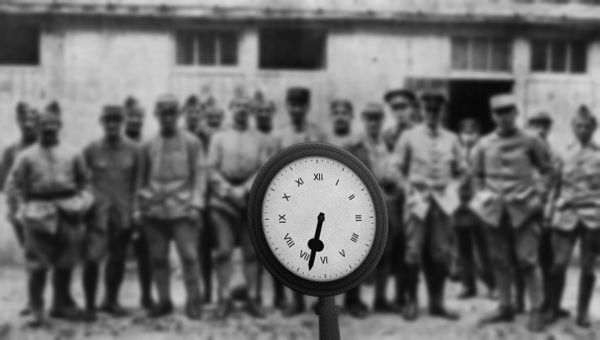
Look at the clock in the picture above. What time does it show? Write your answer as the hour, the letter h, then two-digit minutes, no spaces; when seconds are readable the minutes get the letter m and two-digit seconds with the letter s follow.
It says 6h33
